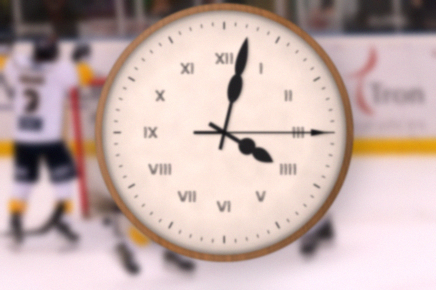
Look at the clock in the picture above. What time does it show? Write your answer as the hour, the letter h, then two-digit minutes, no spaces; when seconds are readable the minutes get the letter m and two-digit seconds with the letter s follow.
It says 4h02m15s
